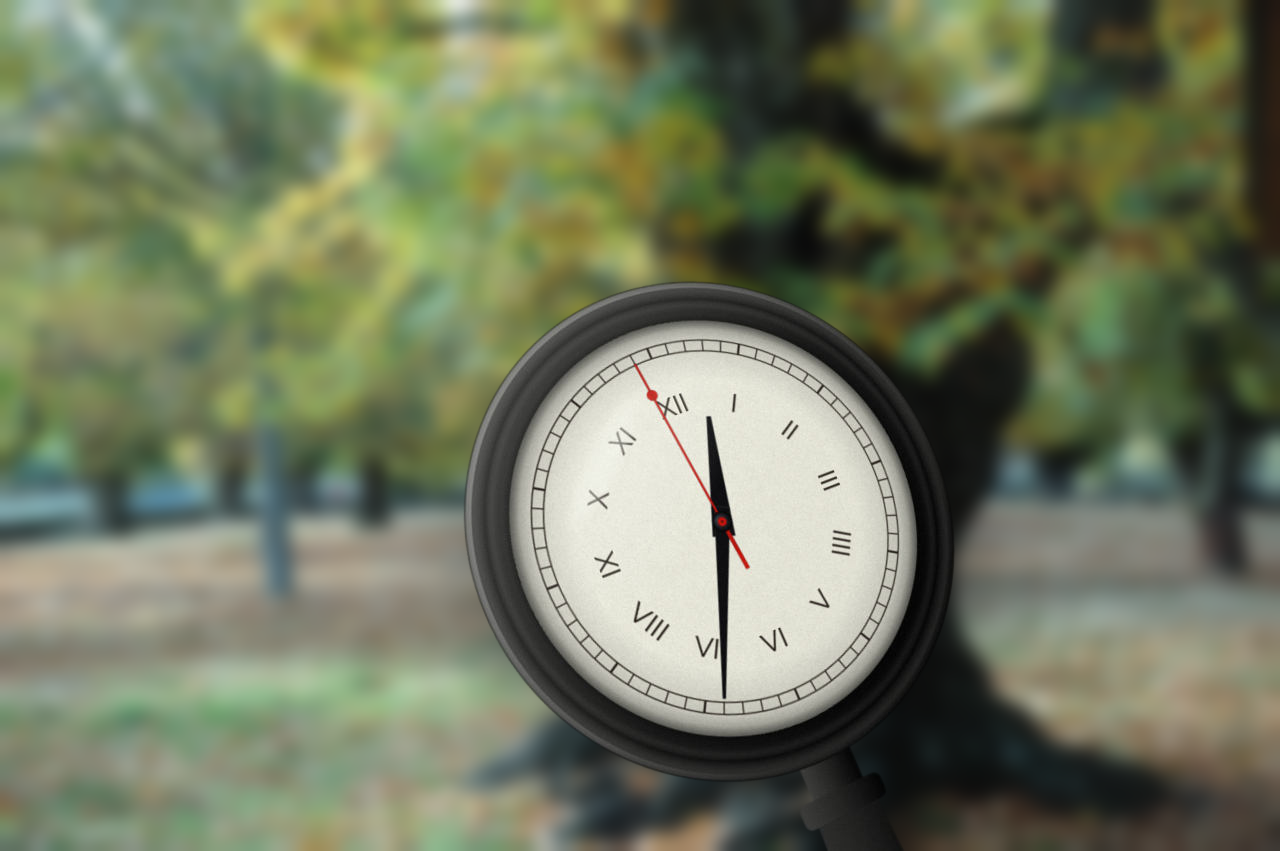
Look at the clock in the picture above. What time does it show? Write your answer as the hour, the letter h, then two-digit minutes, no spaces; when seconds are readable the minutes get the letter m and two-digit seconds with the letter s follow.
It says 12h33m59s
